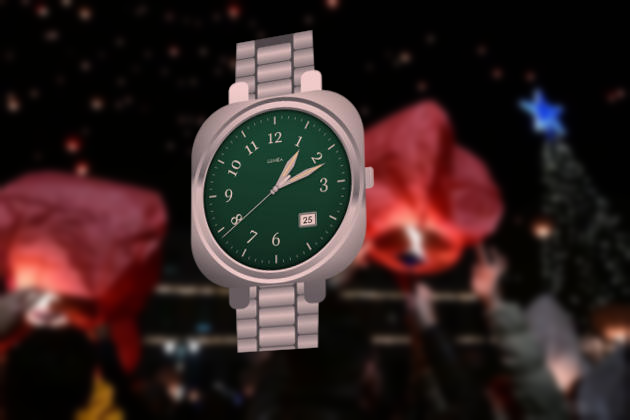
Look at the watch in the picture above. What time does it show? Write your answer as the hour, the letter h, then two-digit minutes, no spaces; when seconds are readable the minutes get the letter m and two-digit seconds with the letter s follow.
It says 1h11m39s
